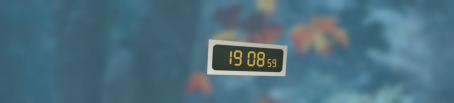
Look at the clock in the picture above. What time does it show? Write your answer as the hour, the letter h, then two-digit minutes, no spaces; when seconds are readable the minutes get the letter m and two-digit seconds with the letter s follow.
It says 19h08m59s
